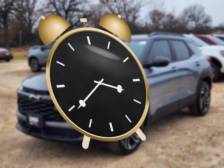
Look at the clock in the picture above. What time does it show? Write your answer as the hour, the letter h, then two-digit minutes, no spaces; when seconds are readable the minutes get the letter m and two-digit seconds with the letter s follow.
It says 3h39
